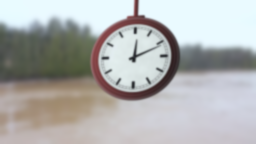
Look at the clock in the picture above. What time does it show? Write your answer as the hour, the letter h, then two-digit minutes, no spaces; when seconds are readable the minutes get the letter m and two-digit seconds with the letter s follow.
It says 12h11
